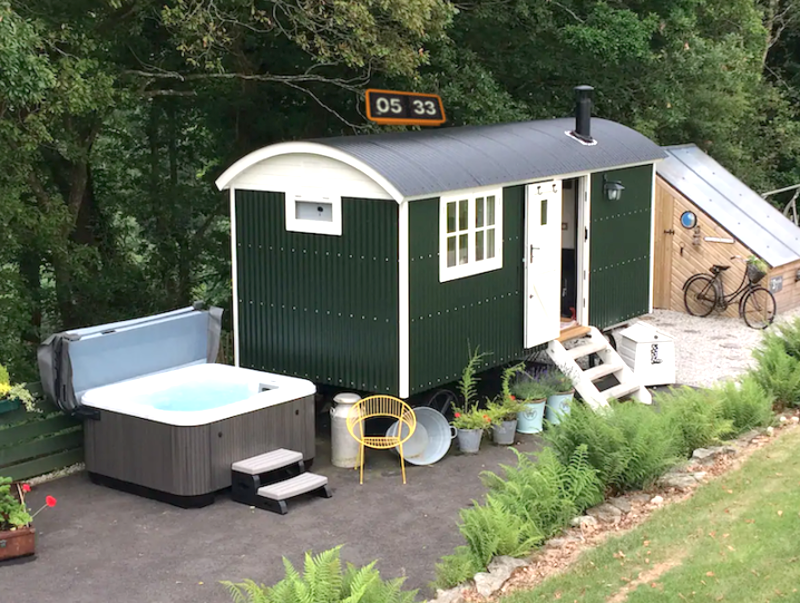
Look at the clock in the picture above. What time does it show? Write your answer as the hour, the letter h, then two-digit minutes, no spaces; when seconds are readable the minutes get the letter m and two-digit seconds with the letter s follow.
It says 5h33
